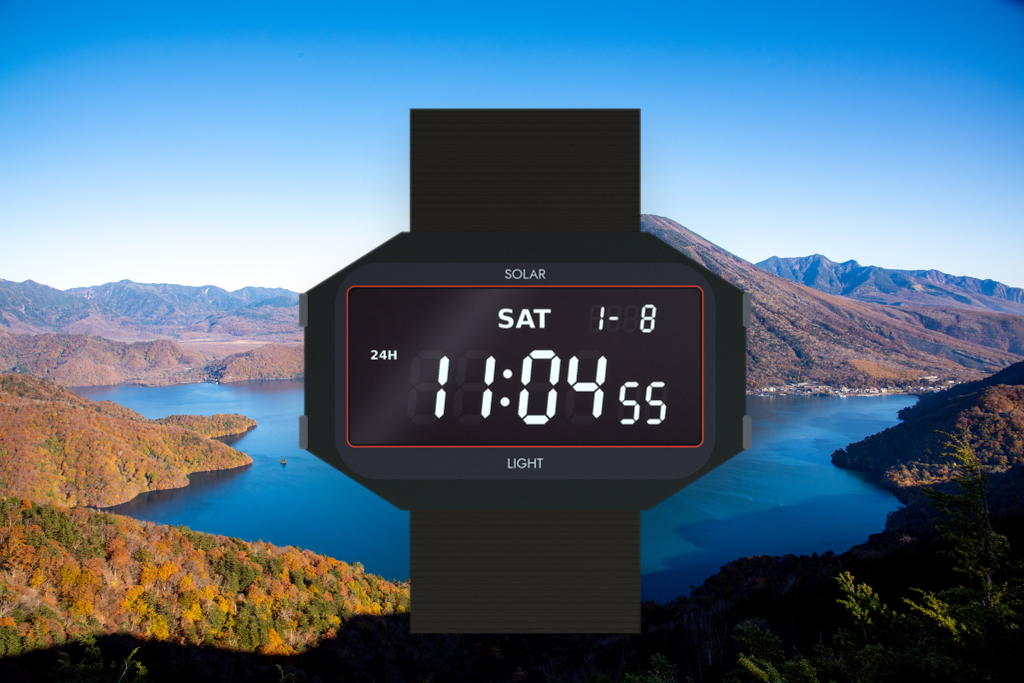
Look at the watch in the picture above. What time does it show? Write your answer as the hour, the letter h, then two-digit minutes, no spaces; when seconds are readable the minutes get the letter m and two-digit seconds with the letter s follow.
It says 11h04m55s
